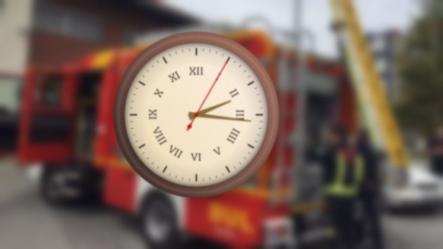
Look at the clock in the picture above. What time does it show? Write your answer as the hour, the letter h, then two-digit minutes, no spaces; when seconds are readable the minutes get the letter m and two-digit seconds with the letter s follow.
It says 2h16m05s
